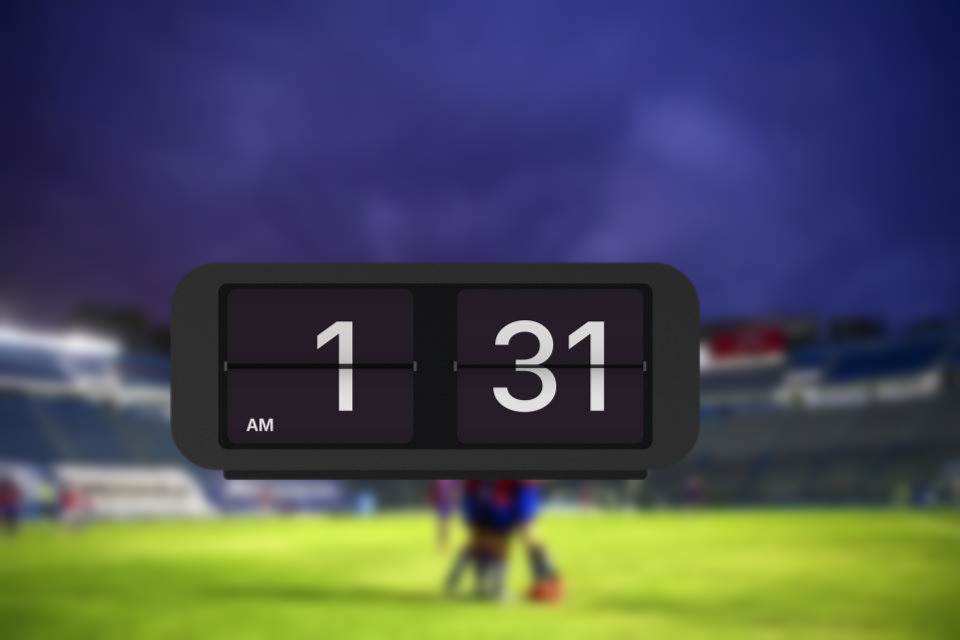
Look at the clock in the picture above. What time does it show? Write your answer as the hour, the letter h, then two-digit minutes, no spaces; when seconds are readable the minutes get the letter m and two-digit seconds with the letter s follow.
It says 1h31
